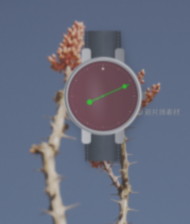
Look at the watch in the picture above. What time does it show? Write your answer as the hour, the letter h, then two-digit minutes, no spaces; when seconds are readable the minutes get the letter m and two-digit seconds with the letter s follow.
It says 8h11
